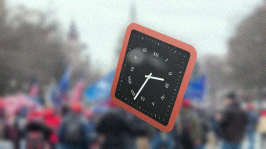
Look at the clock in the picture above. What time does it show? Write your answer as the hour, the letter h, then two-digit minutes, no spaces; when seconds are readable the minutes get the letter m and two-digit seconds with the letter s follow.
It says 2h33
